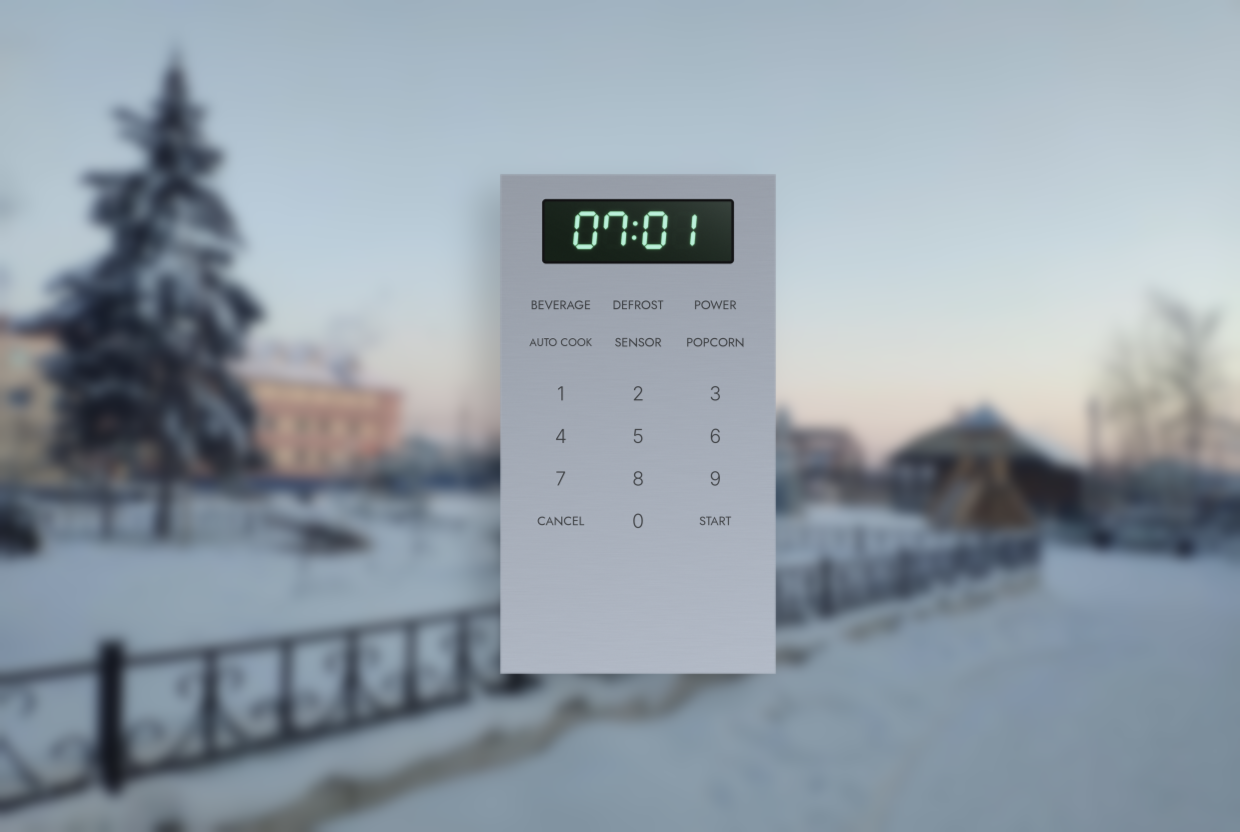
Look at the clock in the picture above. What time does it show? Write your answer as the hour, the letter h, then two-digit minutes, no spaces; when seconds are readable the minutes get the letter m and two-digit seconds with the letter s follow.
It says 7h01
